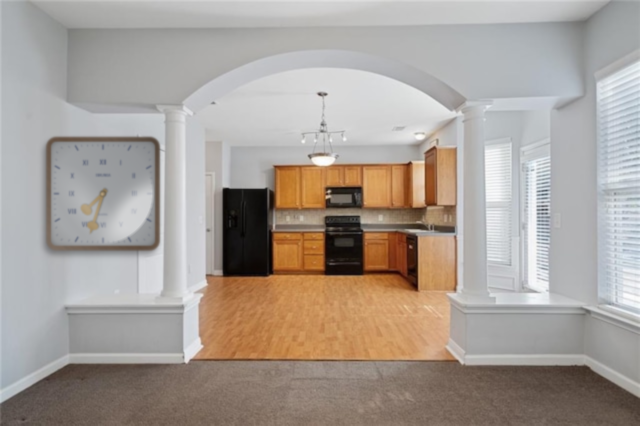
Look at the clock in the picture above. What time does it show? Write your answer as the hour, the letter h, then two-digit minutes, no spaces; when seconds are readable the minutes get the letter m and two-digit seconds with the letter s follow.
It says 7h33
